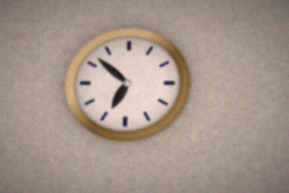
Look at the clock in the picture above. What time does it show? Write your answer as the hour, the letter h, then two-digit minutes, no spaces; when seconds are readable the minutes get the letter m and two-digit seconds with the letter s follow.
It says 6h52
